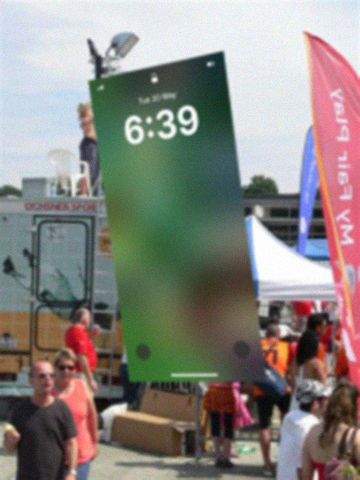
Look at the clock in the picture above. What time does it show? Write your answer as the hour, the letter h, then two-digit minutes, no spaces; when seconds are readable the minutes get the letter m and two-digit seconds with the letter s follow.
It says 6h39
